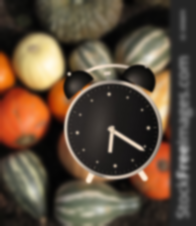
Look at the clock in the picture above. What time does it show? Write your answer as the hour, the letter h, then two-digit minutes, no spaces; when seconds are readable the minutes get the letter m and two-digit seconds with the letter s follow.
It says 6h21
